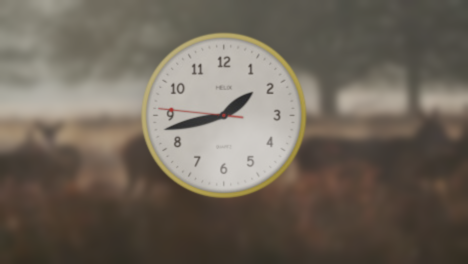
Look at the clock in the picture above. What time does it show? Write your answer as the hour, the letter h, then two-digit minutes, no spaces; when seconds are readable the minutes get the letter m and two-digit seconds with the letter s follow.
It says 1h42m46s
